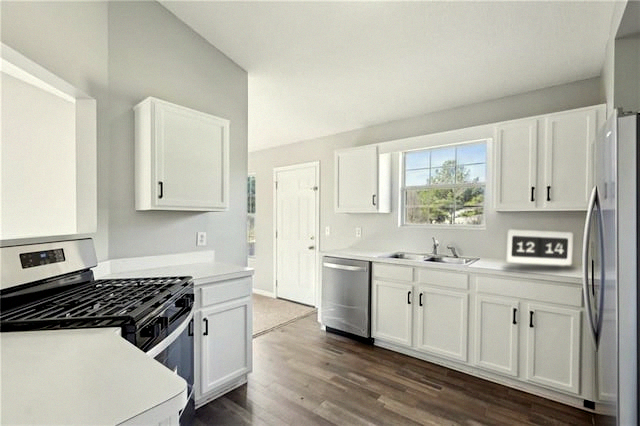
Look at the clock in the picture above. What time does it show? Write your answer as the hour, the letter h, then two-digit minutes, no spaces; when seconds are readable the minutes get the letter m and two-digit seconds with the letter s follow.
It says 12h14
